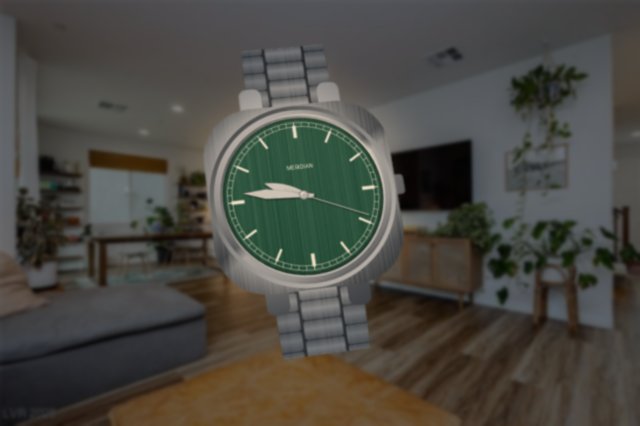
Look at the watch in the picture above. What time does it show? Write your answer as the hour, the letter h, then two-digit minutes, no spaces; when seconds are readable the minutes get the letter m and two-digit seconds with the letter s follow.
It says 9h46m19s
